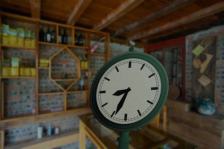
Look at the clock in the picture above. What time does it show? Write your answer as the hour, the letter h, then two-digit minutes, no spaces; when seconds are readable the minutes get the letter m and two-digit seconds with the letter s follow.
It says 8h34
